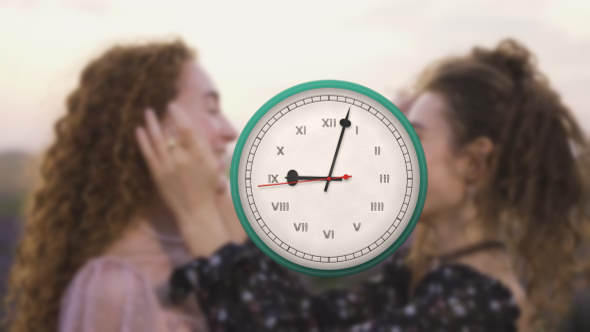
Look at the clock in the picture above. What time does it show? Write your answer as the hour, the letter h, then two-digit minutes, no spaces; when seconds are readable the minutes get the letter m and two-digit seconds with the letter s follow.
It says 9h02m44s
